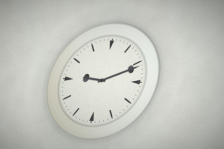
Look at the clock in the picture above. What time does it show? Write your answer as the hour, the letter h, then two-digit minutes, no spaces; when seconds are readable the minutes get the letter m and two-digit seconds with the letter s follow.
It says 9h11
